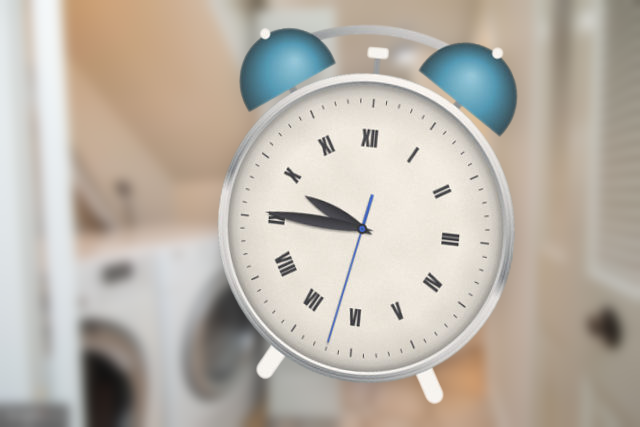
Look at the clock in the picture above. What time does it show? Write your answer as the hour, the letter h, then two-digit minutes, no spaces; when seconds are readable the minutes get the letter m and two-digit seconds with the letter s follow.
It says 9h45m32s
